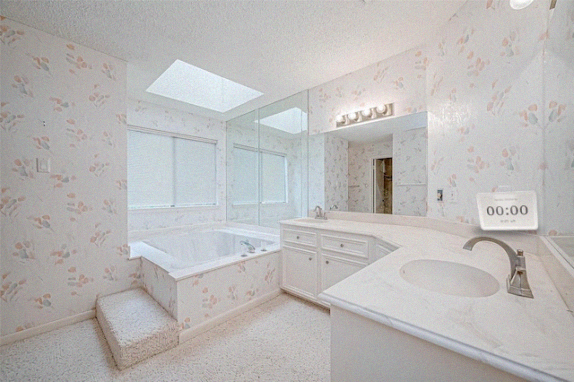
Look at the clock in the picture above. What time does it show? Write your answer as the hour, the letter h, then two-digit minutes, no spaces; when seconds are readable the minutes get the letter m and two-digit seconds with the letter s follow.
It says 0h00
